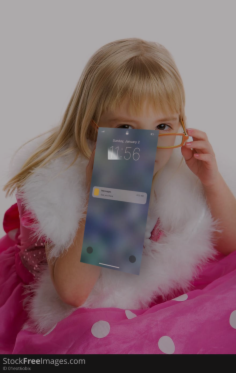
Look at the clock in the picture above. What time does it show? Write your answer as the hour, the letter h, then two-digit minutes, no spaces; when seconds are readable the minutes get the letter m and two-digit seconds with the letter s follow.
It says 11h56
